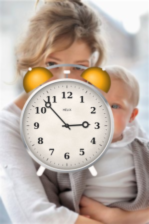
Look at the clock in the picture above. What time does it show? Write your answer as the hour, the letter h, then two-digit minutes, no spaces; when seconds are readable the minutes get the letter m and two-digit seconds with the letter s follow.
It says 2h53
